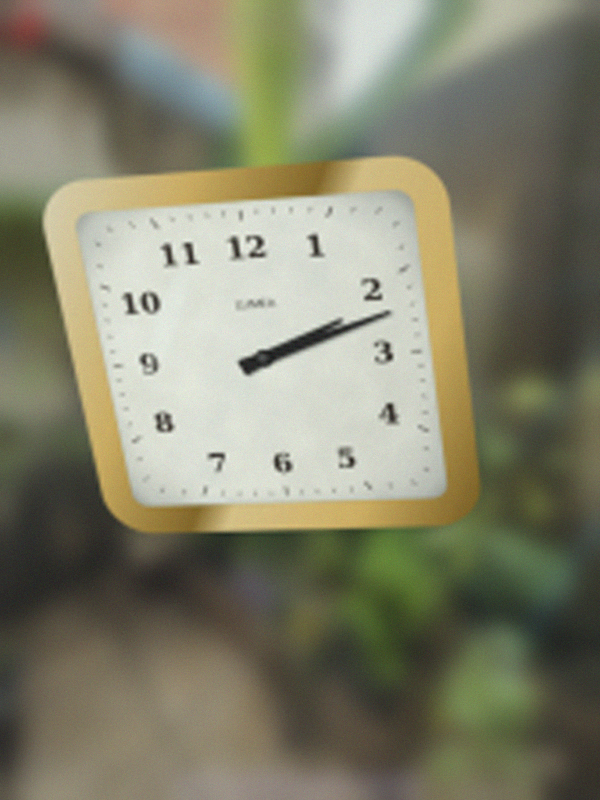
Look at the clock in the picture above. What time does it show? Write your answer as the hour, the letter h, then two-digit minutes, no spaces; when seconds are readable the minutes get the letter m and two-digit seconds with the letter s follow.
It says 2h12
